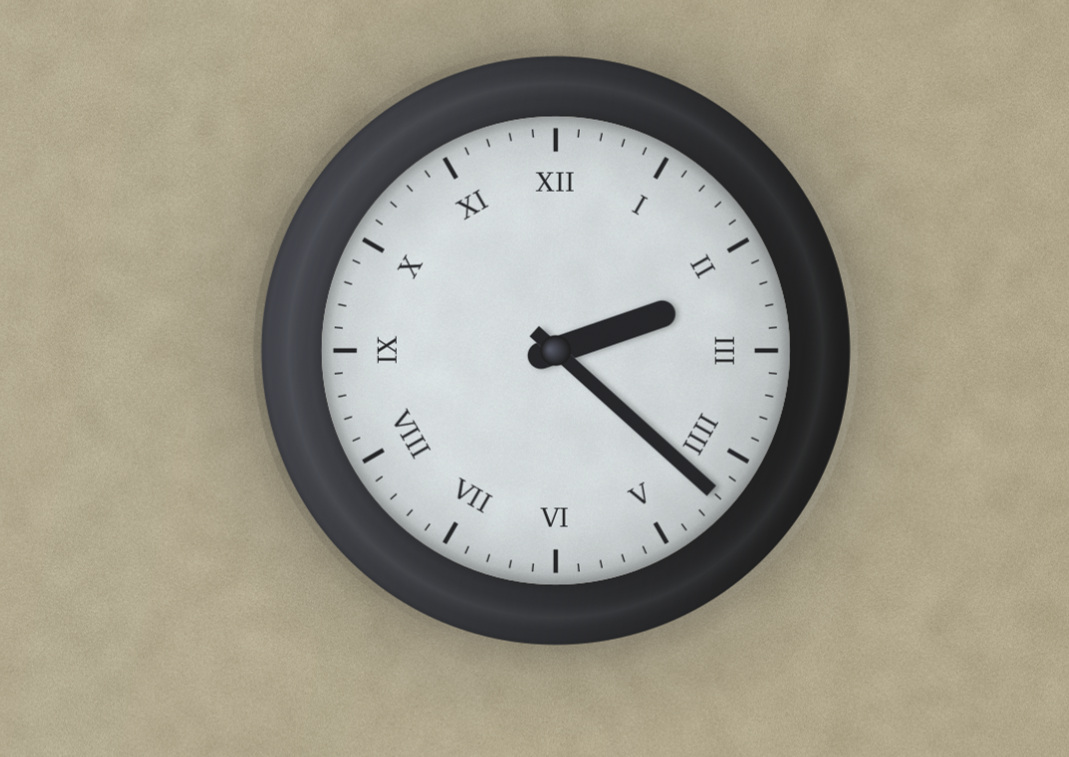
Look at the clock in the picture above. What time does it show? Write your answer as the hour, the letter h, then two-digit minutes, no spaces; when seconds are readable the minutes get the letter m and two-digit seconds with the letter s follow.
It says 2h22
